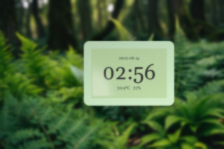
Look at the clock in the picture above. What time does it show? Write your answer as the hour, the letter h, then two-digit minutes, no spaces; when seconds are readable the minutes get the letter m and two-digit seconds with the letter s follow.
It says 2h56
